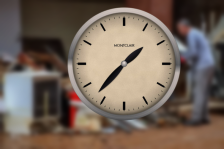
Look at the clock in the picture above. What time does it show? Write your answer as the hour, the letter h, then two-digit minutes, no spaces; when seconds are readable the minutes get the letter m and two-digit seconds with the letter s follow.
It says 1h37
